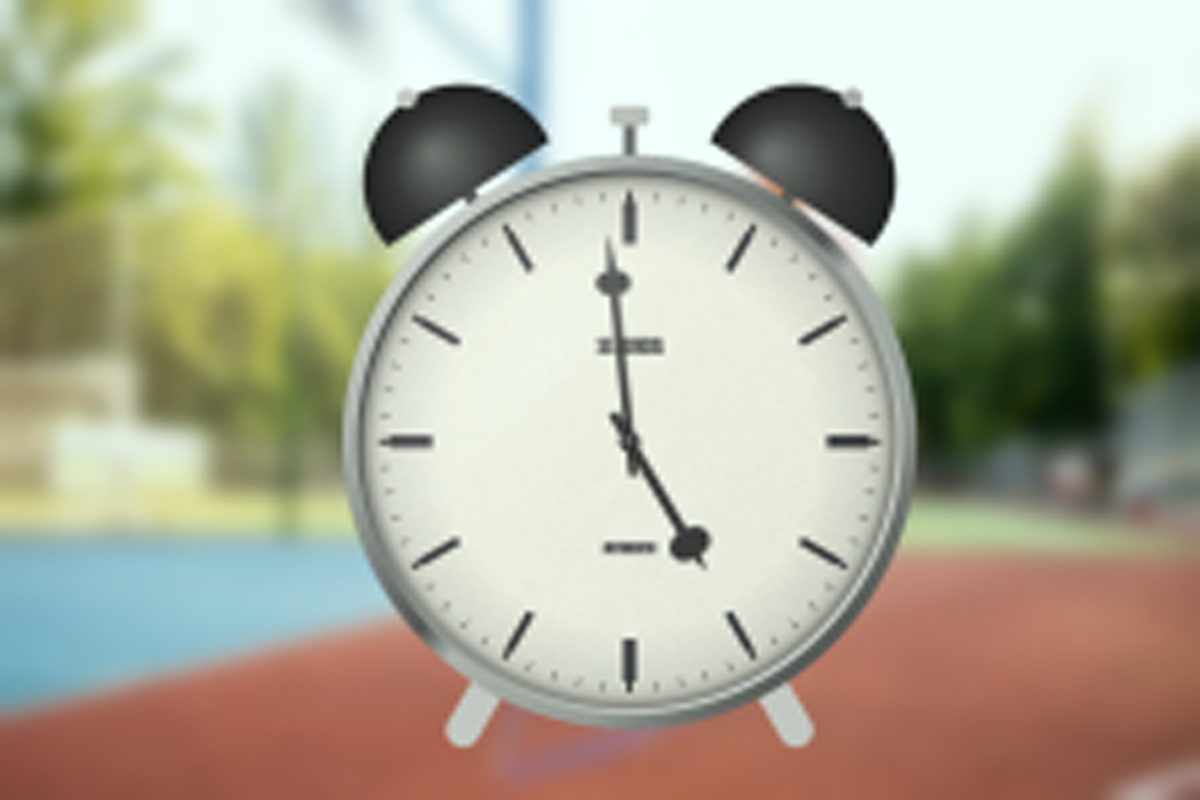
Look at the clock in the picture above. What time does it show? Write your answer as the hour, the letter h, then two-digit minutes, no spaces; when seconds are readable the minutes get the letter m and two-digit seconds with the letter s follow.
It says 4h59
